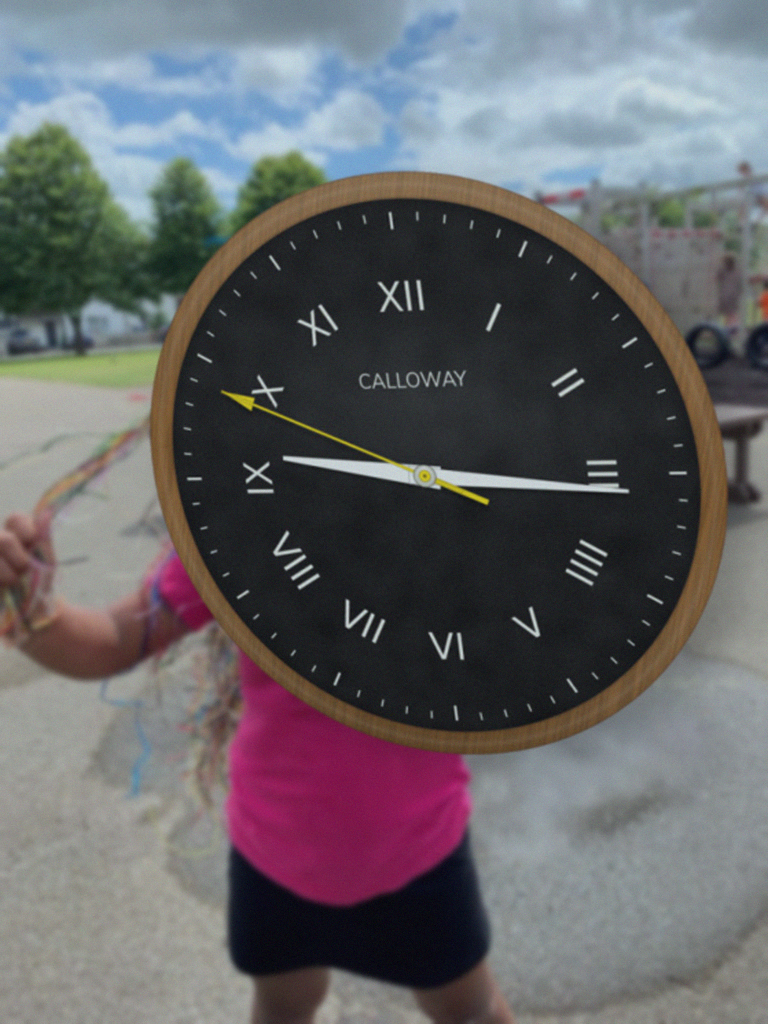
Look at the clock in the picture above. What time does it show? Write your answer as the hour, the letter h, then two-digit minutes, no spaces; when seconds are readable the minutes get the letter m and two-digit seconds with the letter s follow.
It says 9h15m49s
